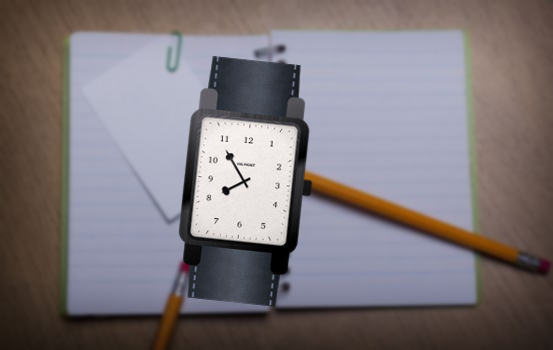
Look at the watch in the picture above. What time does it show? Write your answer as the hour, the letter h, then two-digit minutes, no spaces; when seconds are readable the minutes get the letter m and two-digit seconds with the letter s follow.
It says 7h54
